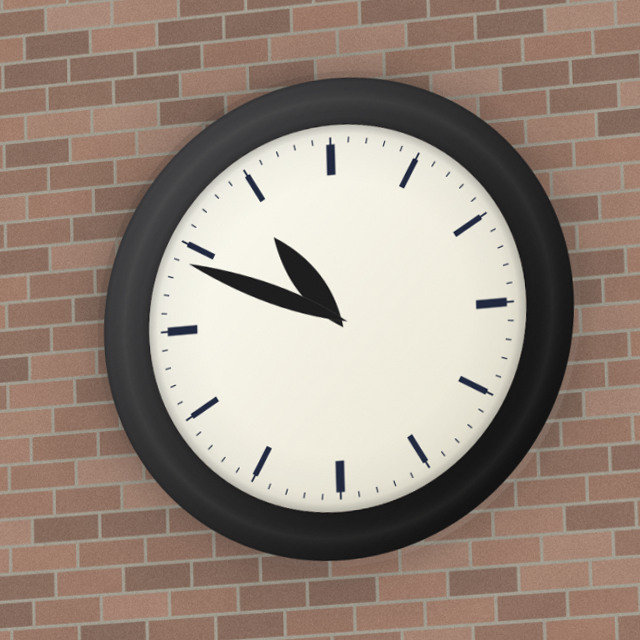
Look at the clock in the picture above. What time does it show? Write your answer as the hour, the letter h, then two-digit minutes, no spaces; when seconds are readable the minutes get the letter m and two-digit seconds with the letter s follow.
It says 10h49
